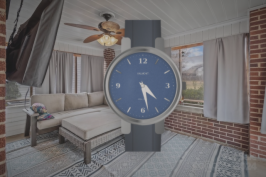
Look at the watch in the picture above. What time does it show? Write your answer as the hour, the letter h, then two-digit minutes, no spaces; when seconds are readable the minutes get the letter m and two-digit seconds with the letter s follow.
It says 4h28
